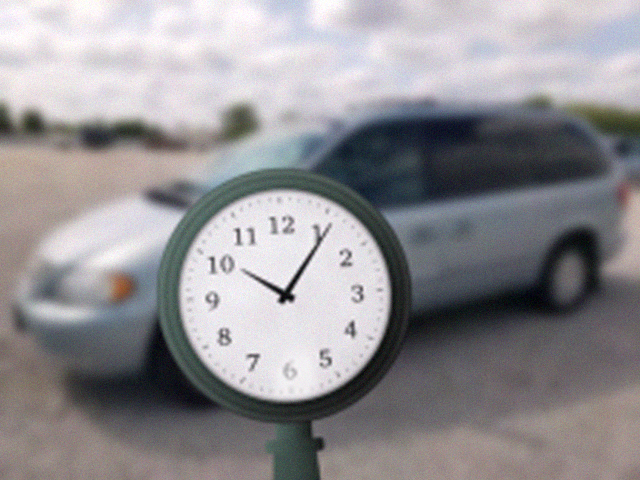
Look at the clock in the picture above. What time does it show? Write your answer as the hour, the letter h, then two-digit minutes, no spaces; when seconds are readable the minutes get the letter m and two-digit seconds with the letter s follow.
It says 10h06
